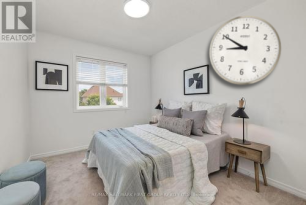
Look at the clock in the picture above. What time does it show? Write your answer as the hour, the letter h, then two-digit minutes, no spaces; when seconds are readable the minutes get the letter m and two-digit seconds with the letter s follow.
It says 8h50
